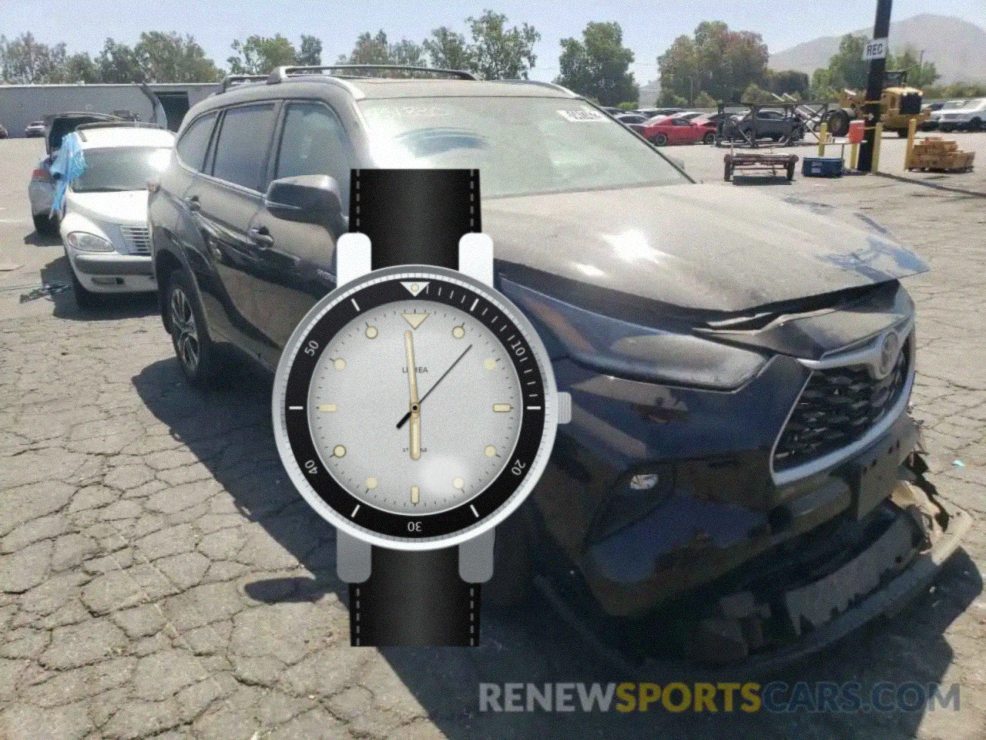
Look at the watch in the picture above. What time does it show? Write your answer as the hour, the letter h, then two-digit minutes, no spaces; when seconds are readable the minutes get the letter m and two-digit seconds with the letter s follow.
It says 5h59m07s
